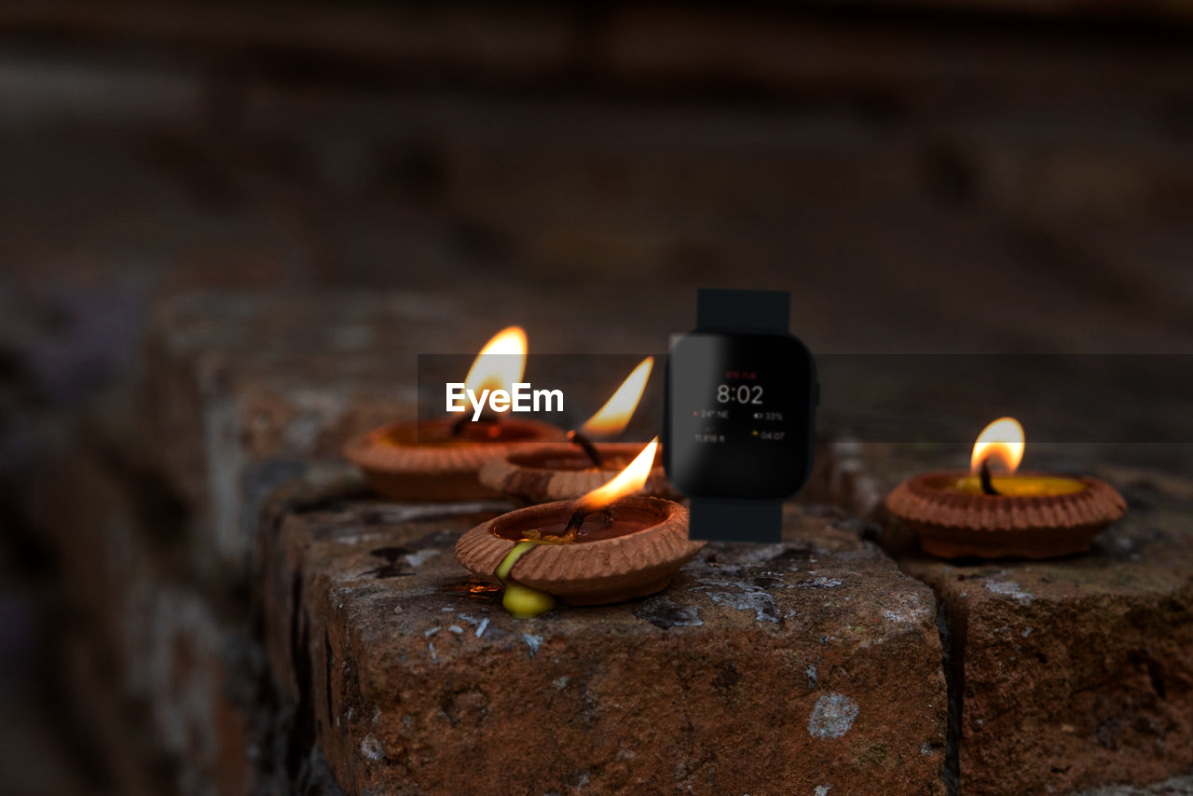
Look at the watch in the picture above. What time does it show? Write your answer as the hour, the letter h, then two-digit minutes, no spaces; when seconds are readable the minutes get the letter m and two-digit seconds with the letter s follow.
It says 8h02
